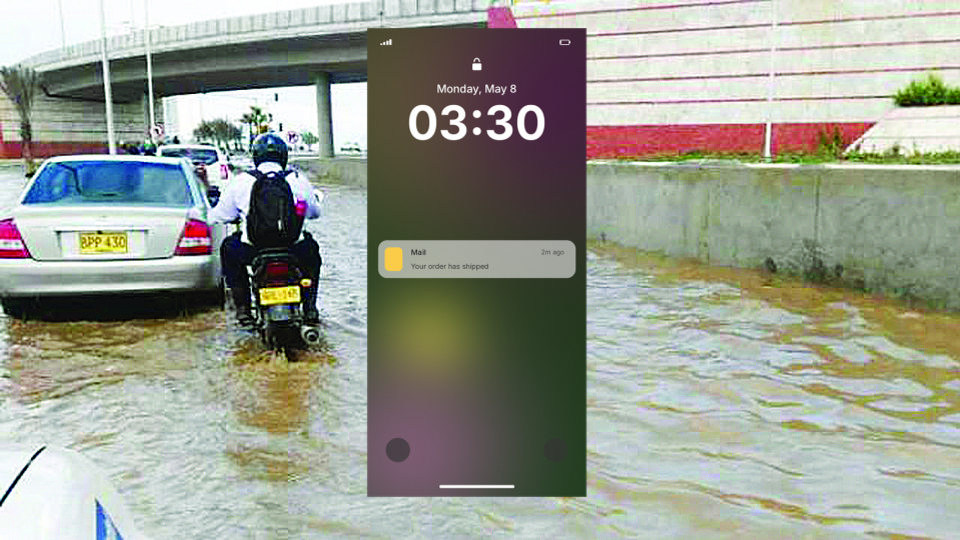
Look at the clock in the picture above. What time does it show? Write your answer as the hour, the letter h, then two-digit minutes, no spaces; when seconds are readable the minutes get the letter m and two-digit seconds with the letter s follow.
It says 3h30
